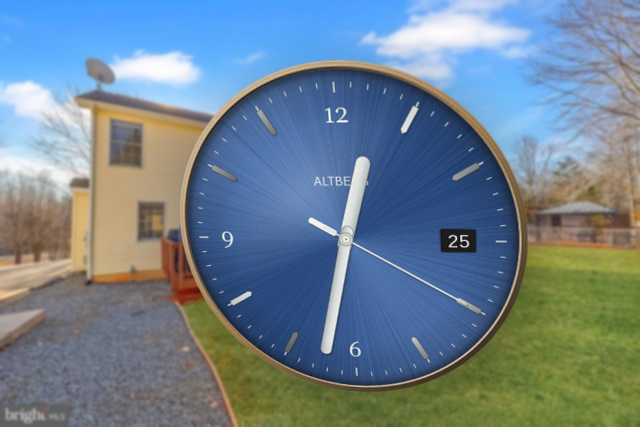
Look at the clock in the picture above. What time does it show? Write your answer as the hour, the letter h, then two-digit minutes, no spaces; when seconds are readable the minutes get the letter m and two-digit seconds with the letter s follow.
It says 12h32m20s
